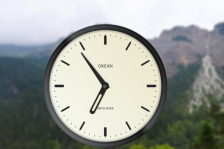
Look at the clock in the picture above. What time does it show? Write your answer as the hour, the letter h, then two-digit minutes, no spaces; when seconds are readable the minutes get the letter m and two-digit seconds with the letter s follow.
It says 6h54
